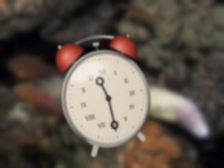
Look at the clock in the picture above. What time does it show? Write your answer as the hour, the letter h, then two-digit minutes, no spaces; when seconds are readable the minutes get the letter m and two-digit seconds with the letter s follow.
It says 11h30
